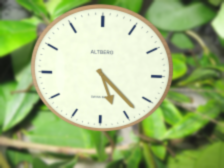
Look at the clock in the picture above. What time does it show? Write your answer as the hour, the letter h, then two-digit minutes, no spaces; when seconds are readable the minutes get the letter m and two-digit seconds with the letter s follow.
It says 5h23
